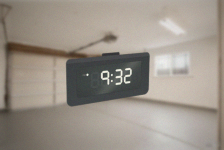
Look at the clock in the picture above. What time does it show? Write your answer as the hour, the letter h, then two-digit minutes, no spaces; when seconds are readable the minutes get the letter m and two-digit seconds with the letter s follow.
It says 9h32
